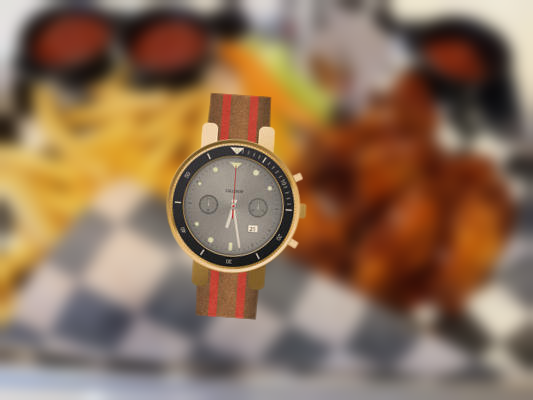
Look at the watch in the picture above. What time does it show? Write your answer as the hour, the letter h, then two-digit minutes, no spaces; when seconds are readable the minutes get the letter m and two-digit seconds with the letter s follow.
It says 6h28
